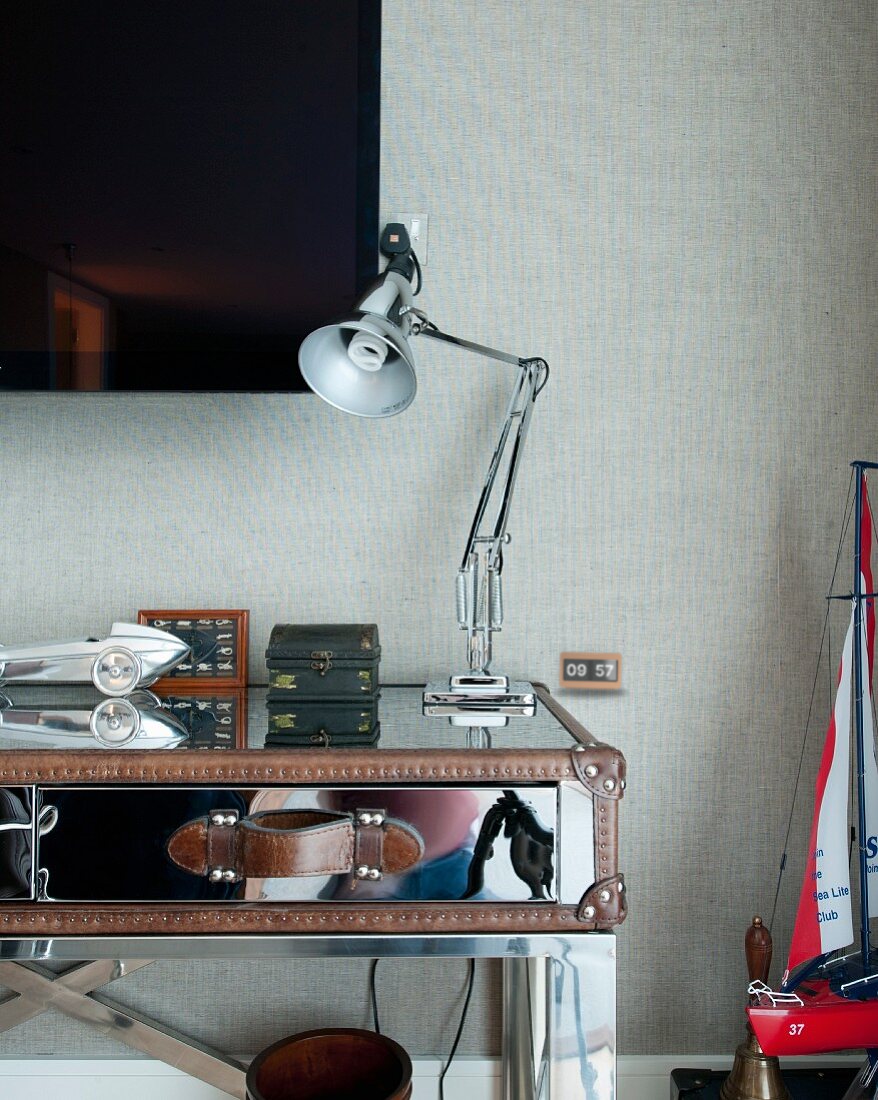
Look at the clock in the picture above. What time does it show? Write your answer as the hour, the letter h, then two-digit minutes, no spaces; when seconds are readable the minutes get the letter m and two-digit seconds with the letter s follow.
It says 9h57
